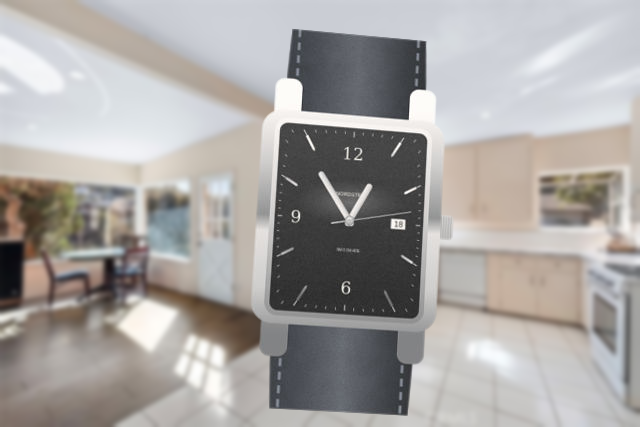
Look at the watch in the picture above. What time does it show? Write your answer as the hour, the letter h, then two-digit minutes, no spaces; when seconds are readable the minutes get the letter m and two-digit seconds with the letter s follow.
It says 12h54m13s
